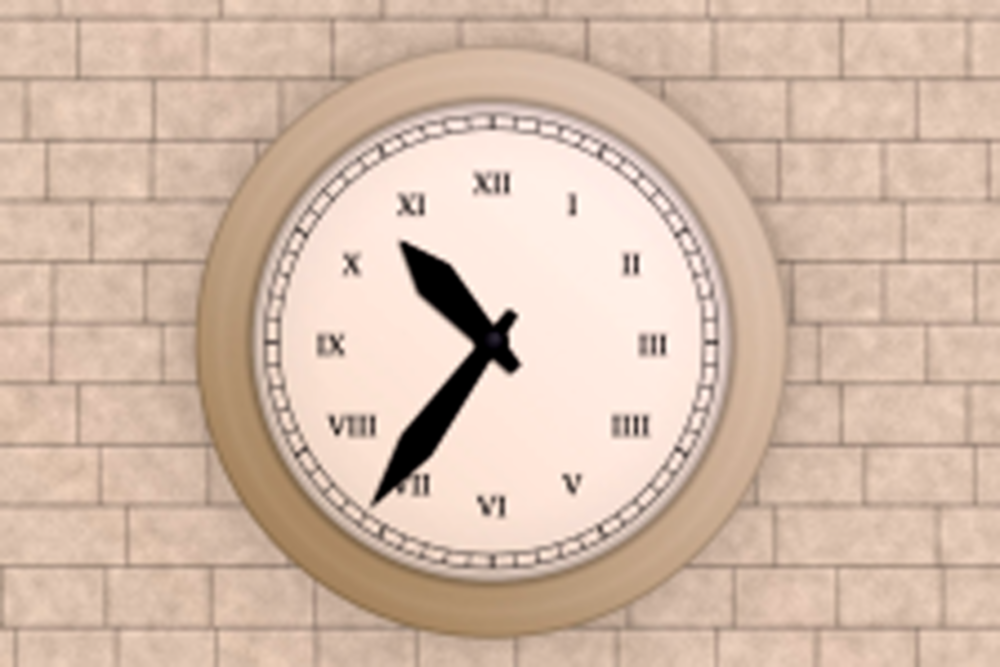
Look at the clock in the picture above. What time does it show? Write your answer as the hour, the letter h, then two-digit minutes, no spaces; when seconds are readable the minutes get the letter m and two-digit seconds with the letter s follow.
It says 10h36
